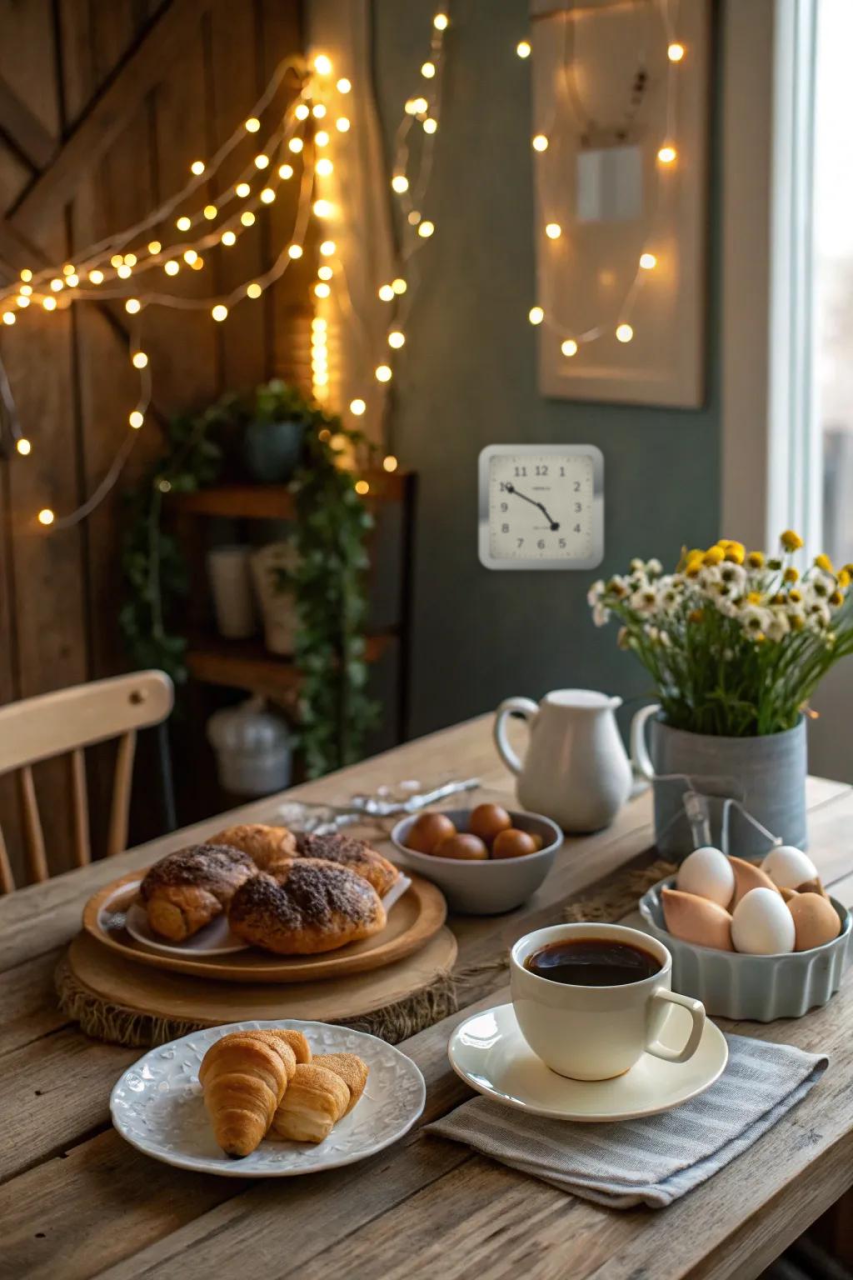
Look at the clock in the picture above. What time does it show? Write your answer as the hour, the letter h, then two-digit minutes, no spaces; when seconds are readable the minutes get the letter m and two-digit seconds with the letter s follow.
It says 4h50
